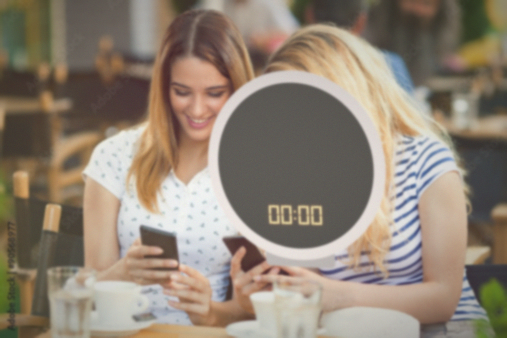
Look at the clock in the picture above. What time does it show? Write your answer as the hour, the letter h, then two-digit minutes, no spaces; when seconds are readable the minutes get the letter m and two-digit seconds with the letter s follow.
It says 0h00
